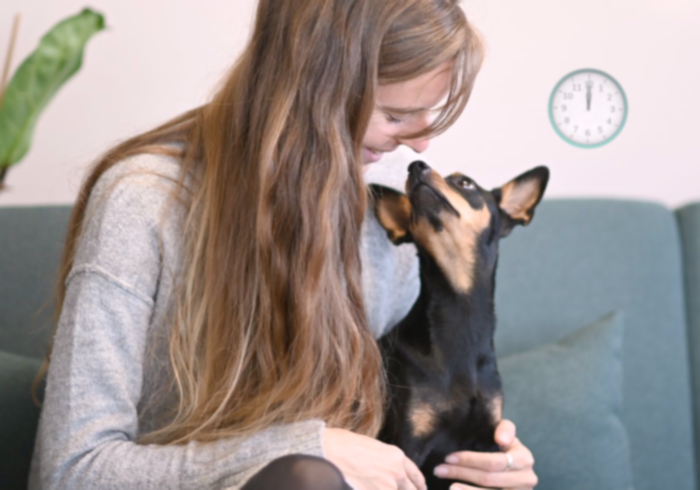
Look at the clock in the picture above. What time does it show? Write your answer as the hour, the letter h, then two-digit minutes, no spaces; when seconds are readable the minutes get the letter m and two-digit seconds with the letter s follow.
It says 12h00
